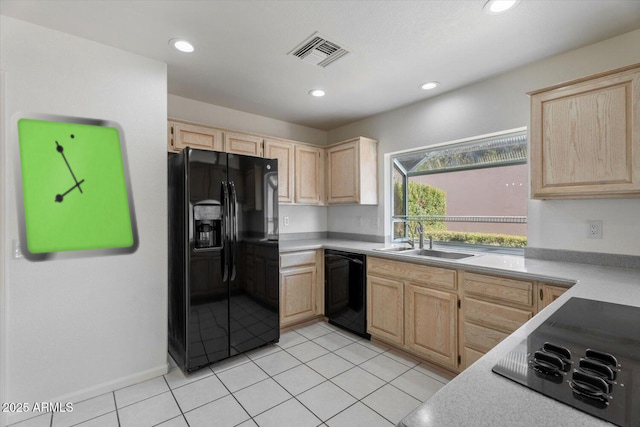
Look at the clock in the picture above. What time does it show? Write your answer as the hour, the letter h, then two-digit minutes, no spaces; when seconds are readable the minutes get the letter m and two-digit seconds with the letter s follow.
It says 7h56
